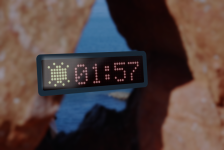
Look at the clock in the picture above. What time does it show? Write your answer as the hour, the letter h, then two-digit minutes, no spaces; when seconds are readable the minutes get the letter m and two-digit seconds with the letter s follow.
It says 1h57
